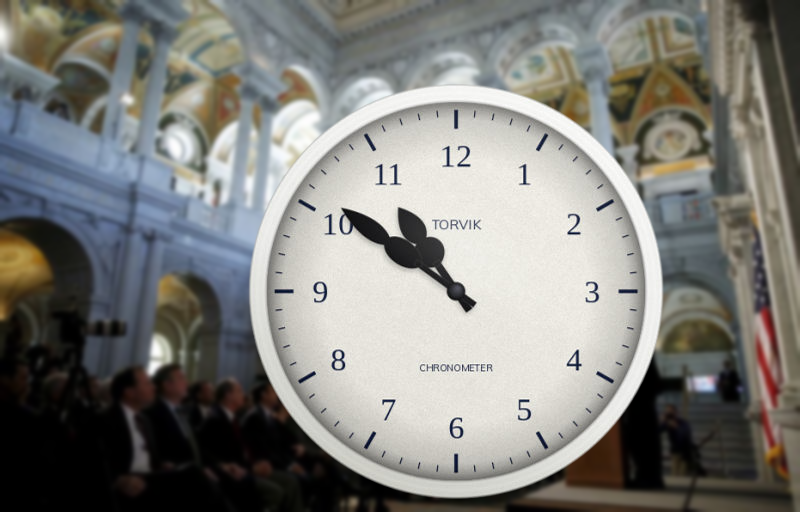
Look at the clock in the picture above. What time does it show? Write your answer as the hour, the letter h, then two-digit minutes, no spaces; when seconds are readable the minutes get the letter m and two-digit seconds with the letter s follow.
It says 10h51
